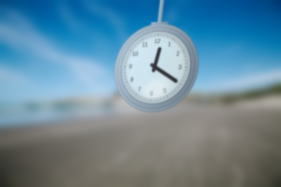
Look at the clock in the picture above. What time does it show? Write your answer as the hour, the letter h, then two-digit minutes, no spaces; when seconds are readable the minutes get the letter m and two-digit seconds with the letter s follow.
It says 12h20
